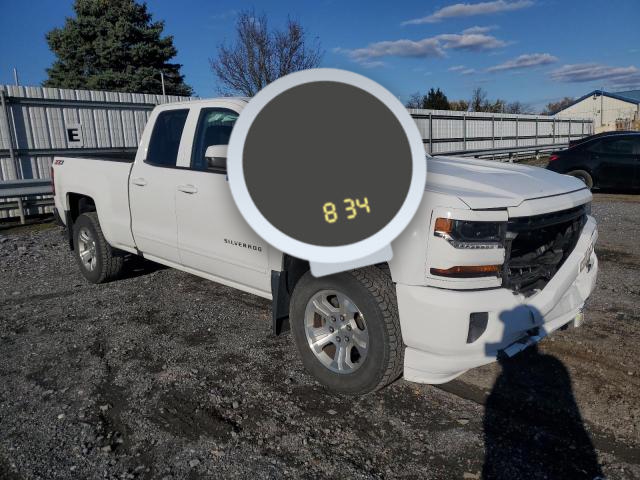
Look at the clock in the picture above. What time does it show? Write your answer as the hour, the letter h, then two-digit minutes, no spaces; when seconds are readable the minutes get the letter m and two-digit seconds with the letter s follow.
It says 8h34
